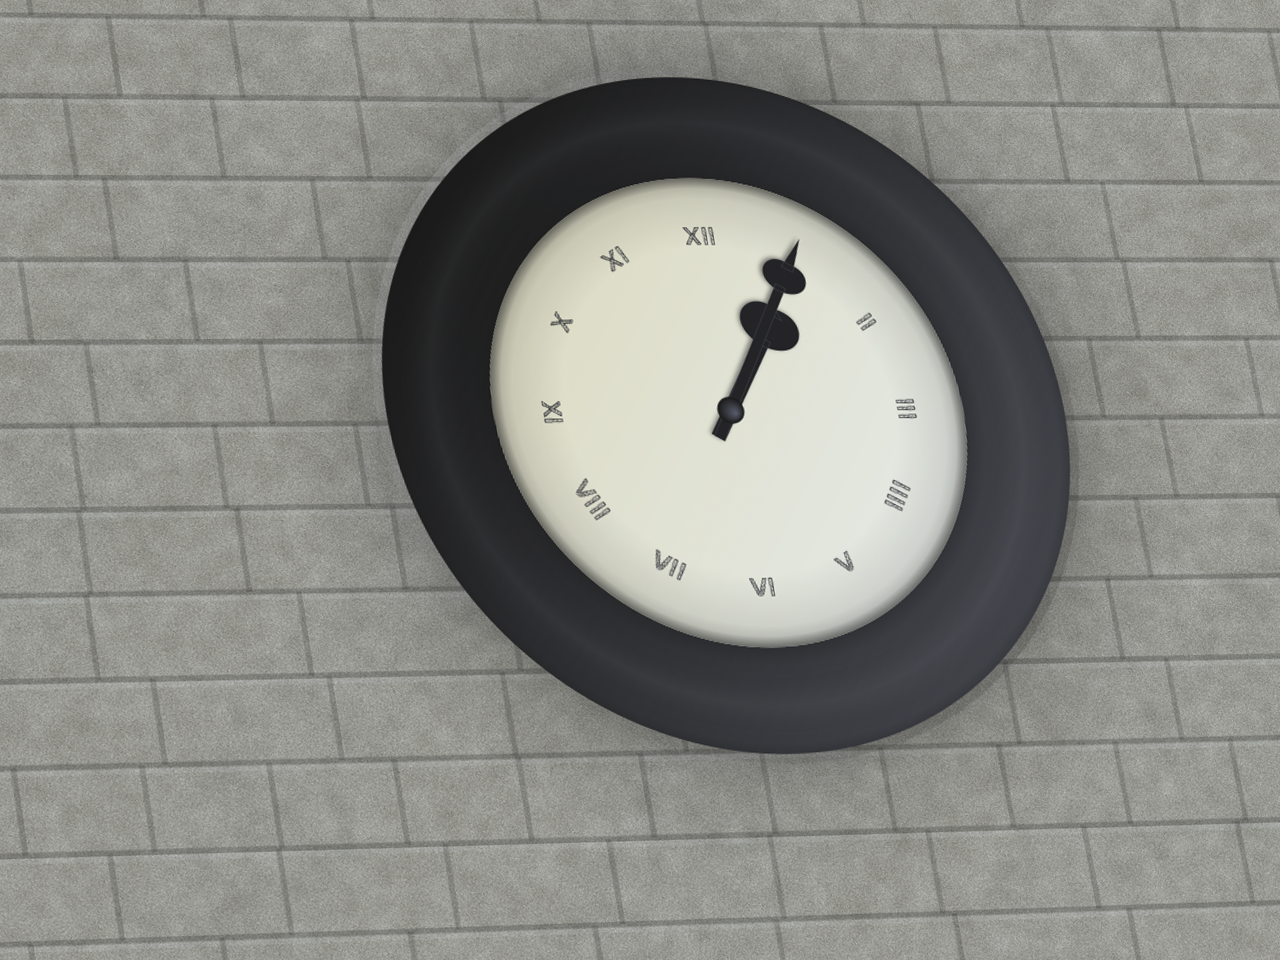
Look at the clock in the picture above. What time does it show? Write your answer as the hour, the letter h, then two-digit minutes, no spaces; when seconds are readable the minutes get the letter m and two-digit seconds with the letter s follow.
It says 1h05
